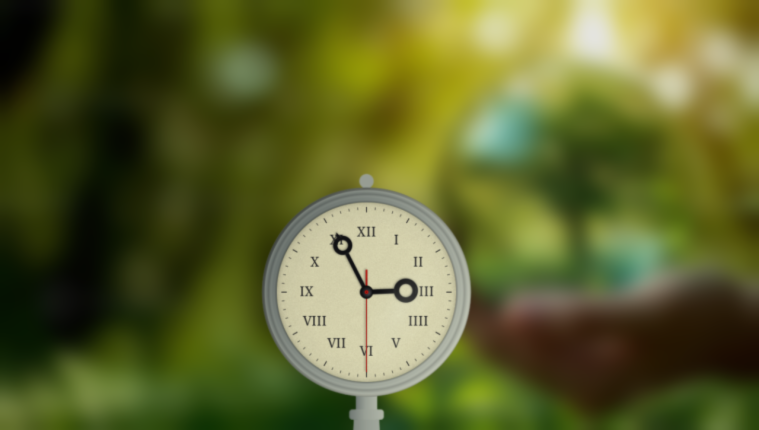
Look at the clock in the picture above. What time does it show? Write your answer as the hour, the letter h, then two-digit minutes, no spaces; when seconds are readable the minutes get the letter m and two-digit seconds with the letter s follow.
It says 2h55m30s
